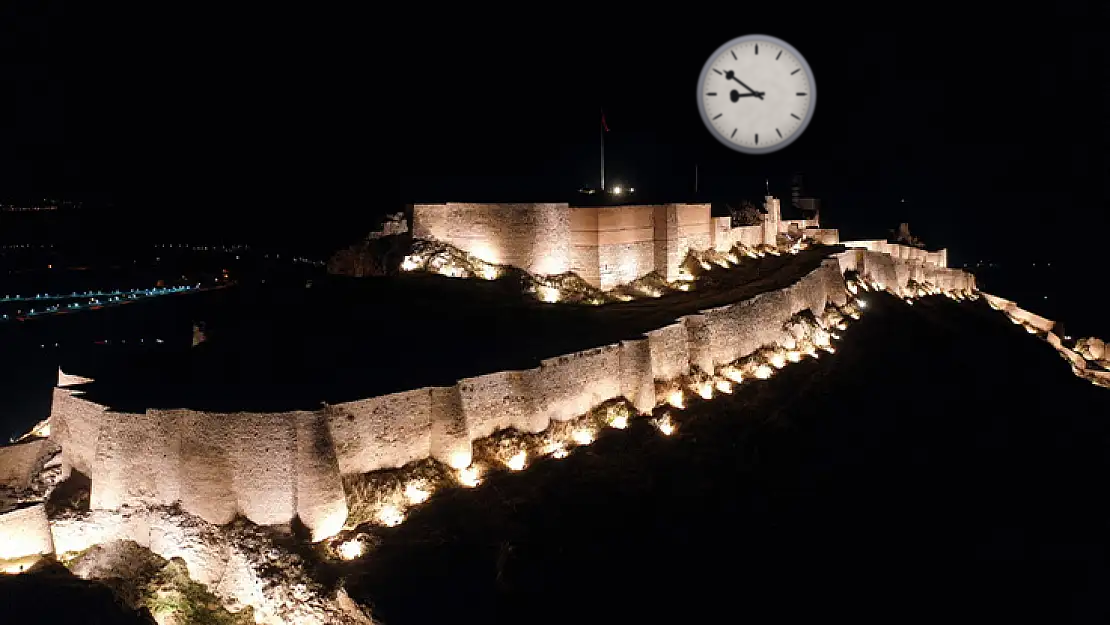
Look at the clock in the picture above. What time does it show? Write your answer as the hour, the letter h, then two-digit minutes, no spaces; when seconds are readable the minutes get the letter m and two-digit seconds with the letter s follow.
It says 8h51
